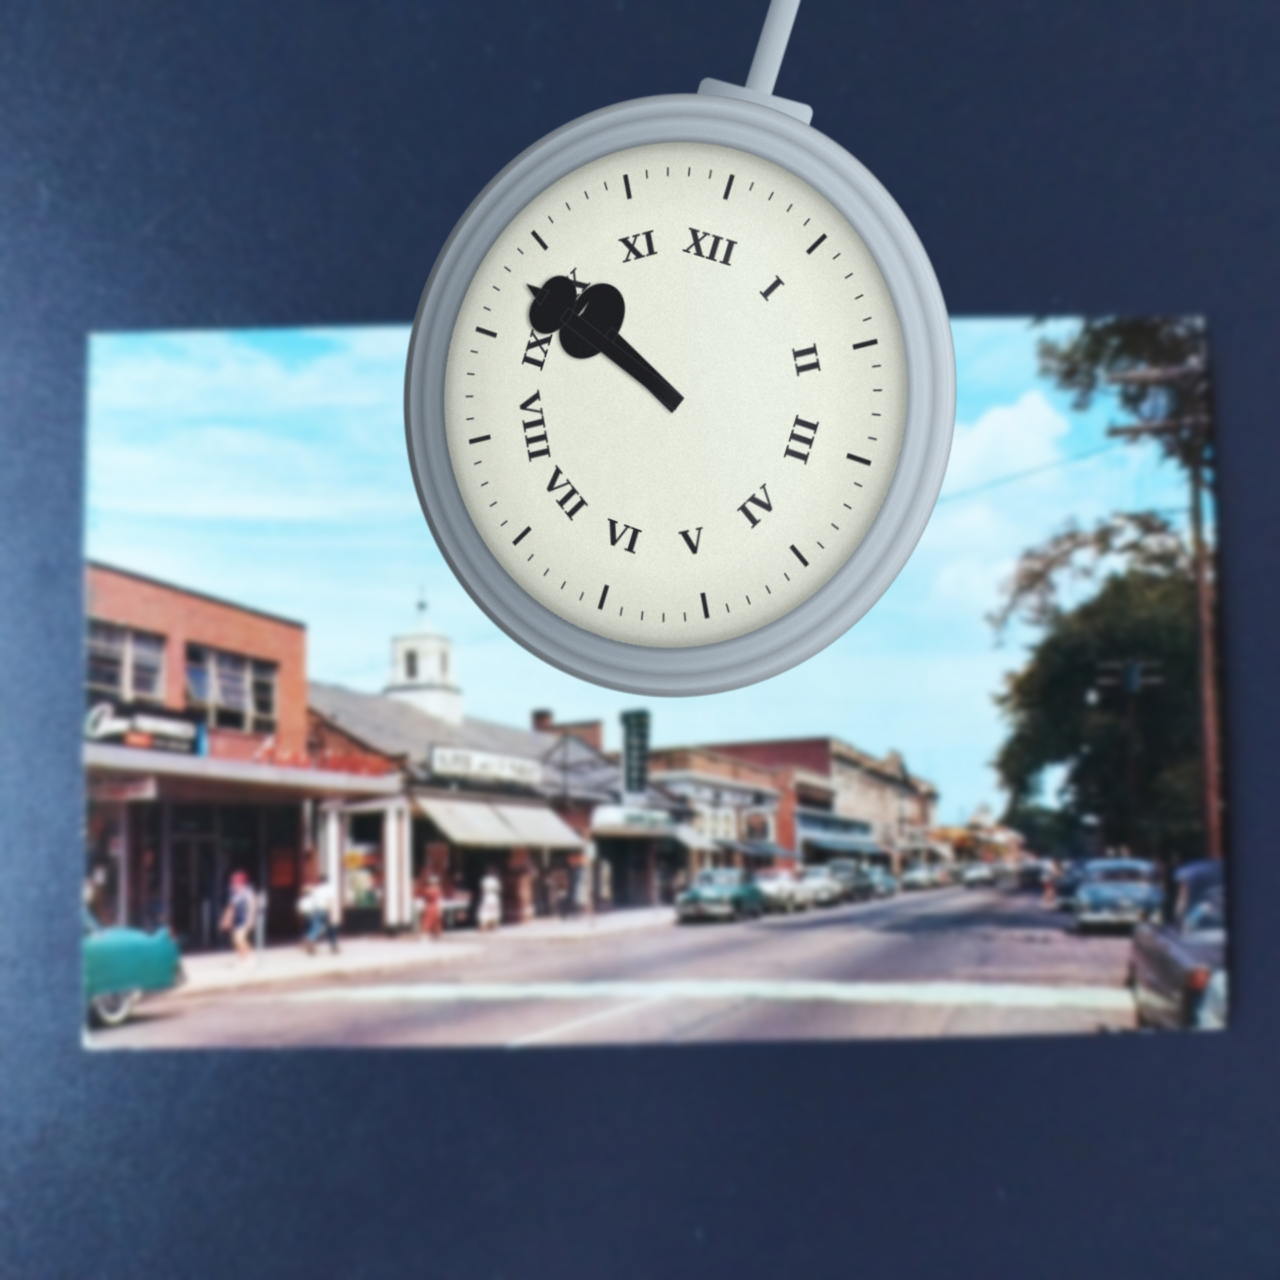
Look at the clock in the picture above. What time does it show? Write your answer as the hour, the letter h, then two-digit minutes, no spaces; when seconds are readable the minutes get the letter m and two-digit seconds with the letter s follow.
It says 9h48
